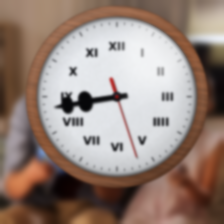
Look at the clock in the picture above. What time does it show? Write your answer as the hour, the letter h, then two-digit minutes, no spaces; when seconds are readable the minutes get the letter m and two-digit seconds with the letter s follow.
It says 8h43m27s
